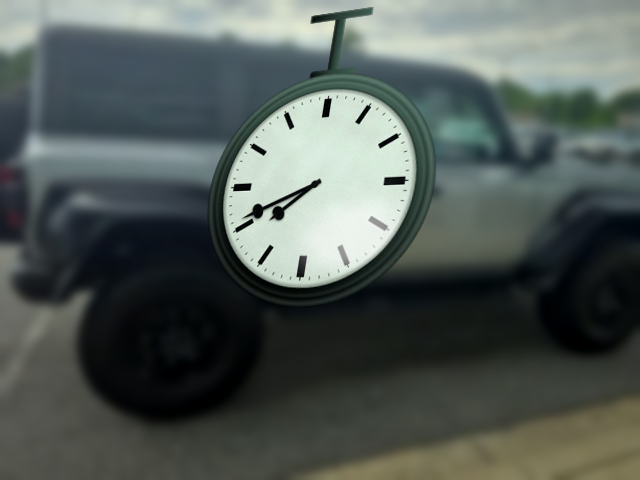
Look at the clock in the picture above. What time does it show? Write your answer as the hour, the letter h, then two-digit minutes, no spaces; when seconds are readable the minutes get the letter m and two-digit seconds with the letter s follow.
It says 7h41
